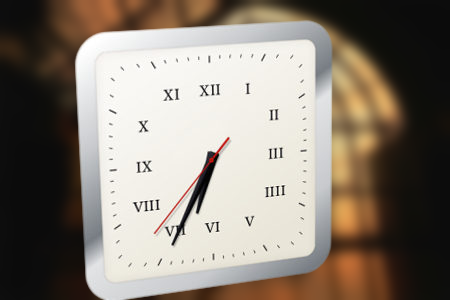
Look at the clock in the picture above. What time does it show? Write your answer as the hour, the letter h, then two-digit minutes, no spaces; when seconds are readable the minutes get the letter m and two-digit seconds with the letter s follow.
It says 6h34m37s
